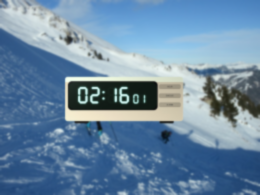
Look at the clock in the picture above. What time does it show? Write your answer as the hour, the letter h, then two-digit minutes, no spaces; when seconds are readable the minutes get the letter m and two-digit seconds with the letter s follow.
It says 2h16m01s
